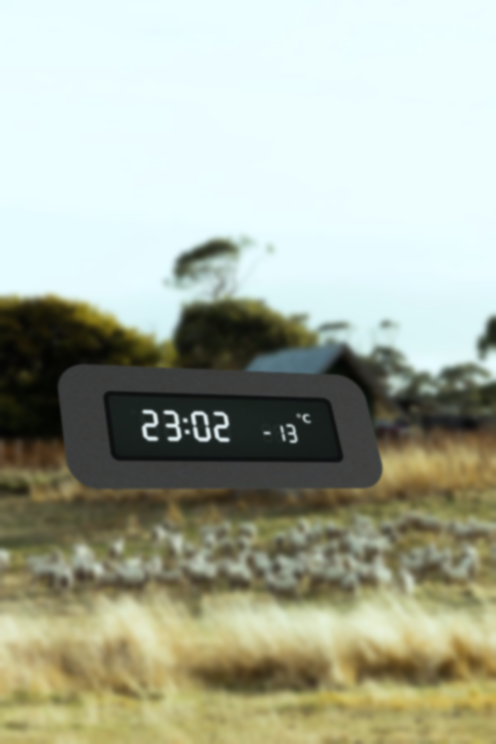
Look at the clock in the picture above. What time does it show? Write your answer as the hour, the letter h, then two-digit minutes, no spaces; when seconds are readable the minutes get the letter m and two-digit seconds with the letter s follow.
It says 23h02
